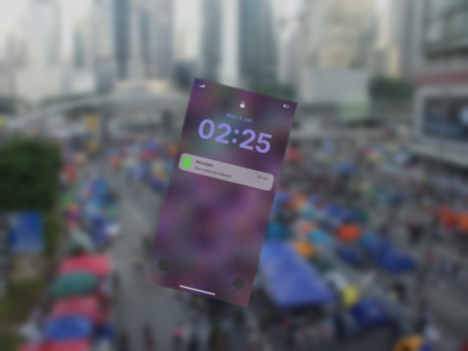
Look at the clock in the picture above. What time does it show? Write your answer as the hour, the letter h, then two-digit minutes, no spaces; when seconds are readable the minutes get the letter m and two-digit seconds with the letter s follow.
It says 2h25
